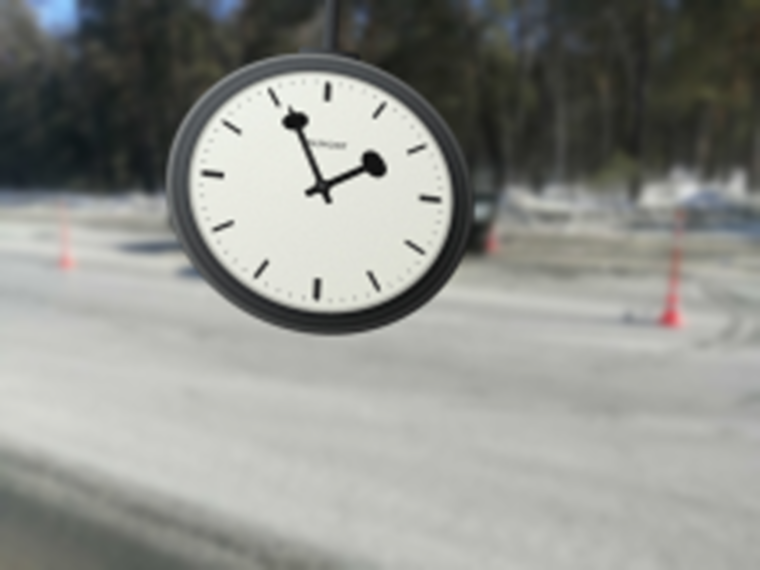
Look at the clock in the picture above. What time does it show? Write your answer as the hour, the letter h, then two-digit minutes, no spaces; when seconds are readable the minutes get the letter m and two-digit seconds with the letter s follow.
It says 1h56
